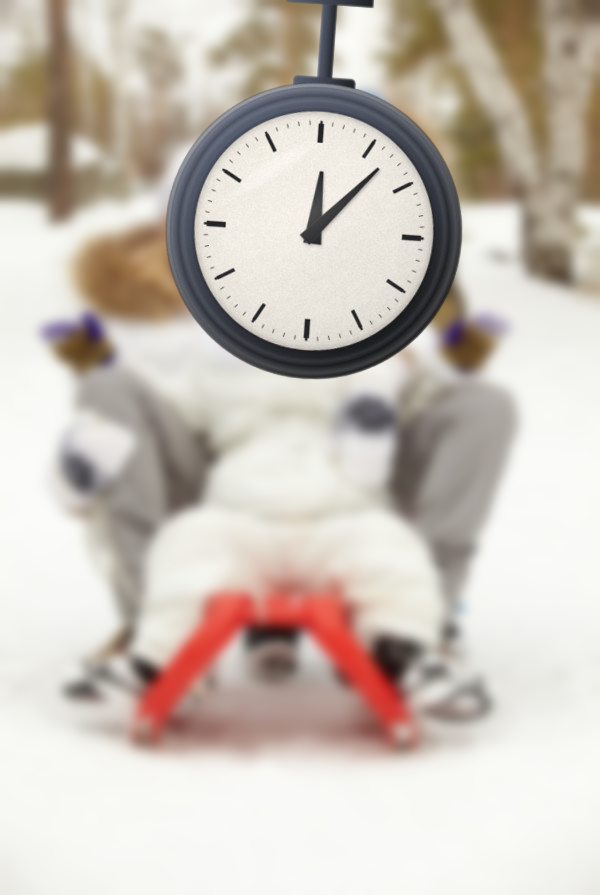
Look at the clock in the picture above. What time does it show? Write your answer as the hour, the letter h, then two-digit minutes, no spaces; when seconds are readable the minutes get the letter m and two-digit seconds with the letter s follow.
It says 12h07
